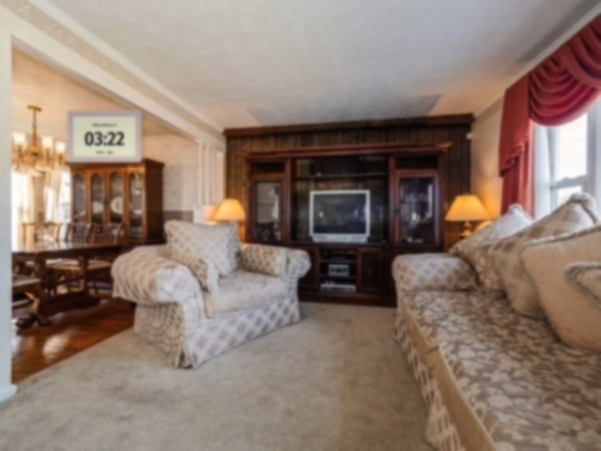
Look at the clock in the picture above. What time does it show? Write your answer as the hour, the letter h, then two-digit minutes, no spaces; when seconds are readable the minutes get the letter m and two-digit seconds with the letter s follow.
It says 3h22
